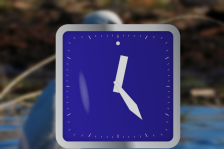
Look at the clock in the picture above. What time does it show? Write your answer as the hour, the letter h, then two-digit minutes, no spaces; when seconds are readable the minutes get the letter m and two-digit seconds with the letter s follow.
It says 12h24
